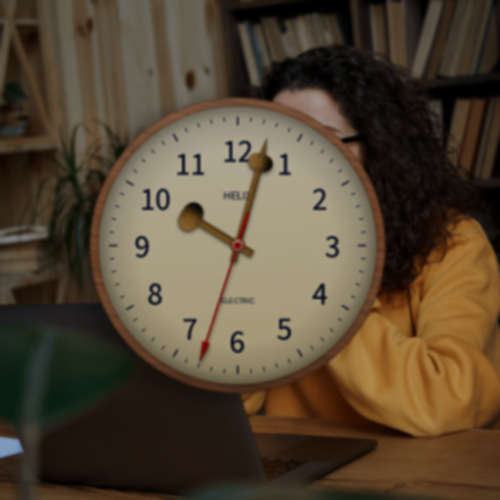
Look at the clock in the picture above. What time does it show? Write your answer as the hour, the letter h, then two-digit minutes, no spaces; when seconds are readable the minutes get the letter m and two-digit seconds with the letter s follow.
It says 10h02m33s
